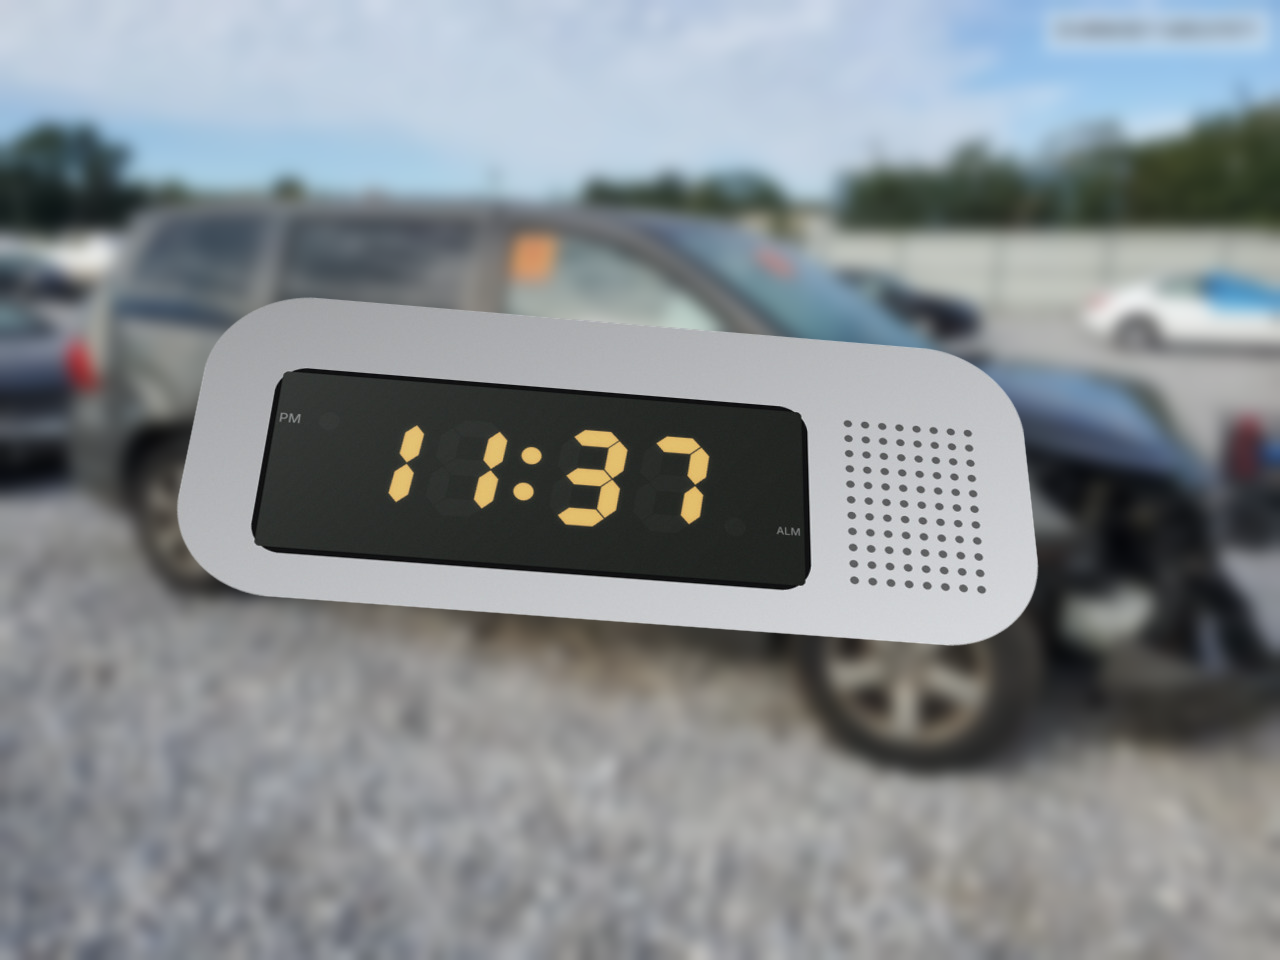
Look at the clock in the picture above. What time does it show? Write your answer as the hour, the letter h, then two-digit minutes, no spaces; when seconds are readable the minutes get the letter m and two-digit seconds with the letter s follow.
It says 11h37
